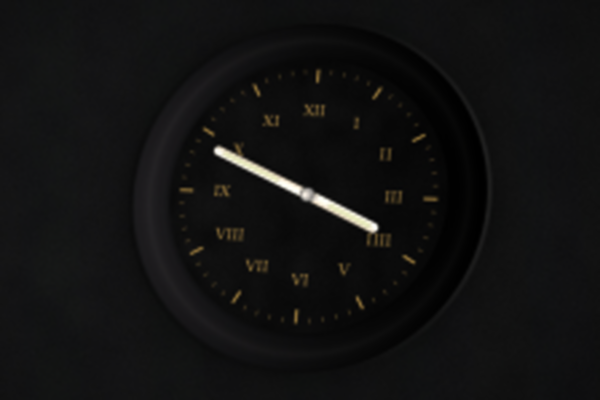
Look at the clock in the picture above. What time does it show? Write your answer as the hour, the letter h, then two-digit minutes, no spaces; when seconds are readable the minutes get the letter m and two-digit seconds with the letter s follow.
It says 3h49
